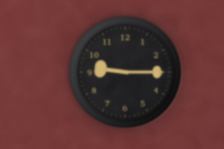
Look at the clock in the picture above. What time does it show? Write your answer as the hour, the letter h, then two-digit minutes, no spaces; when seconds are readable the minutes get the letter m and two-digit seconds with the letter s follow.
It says 9h15
